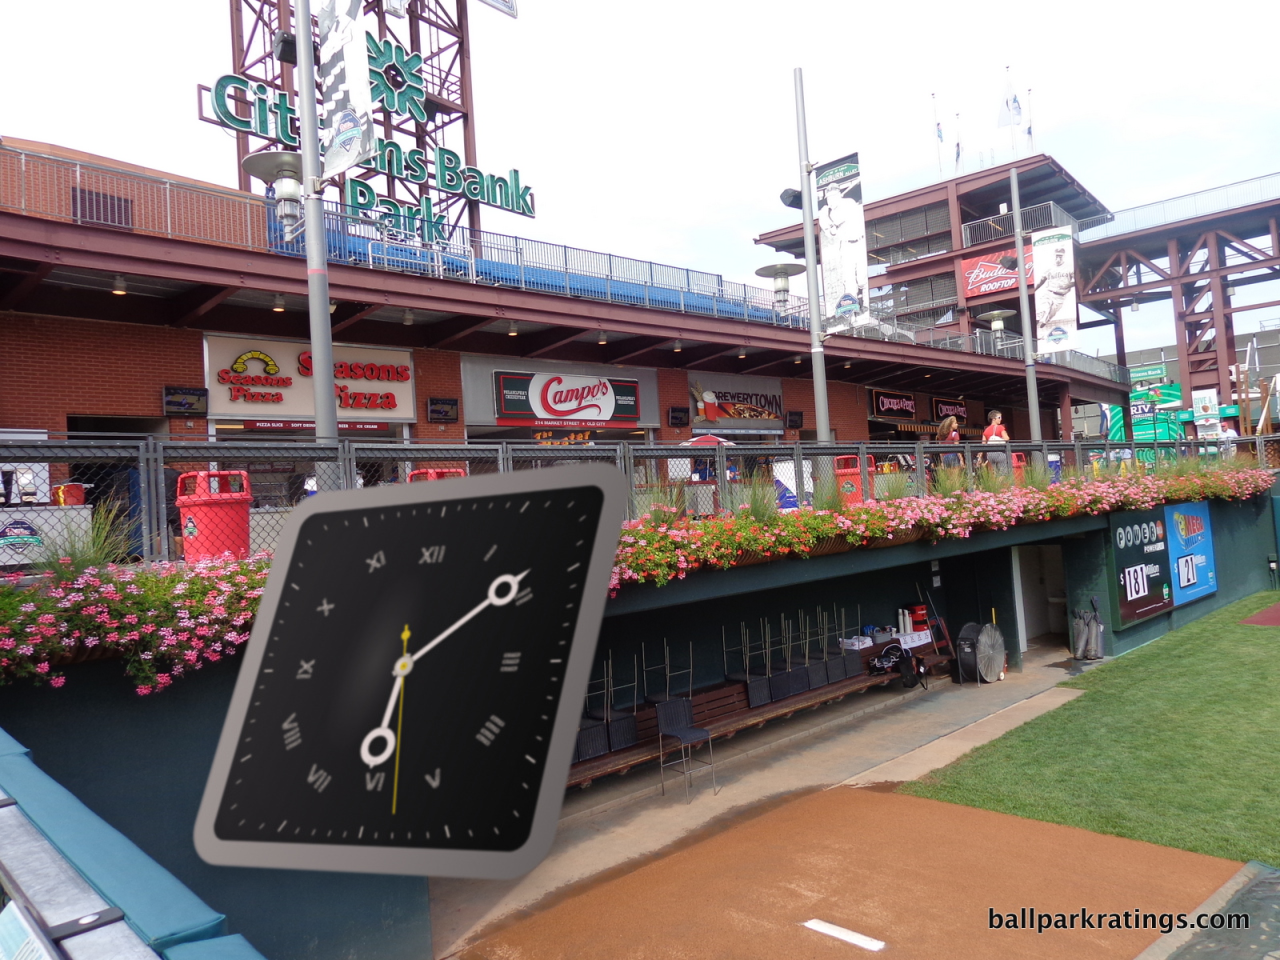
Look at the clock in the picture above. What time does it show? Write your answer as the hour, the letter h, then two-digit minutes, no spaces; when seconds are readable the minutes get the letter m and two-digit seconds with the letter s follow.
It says 6h08m28s
